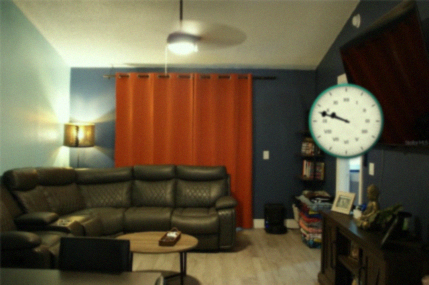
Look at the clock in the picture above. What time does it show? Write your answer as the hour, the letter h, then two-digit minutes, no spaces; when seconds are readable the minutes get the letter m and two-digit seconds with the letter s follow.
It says 9h48
